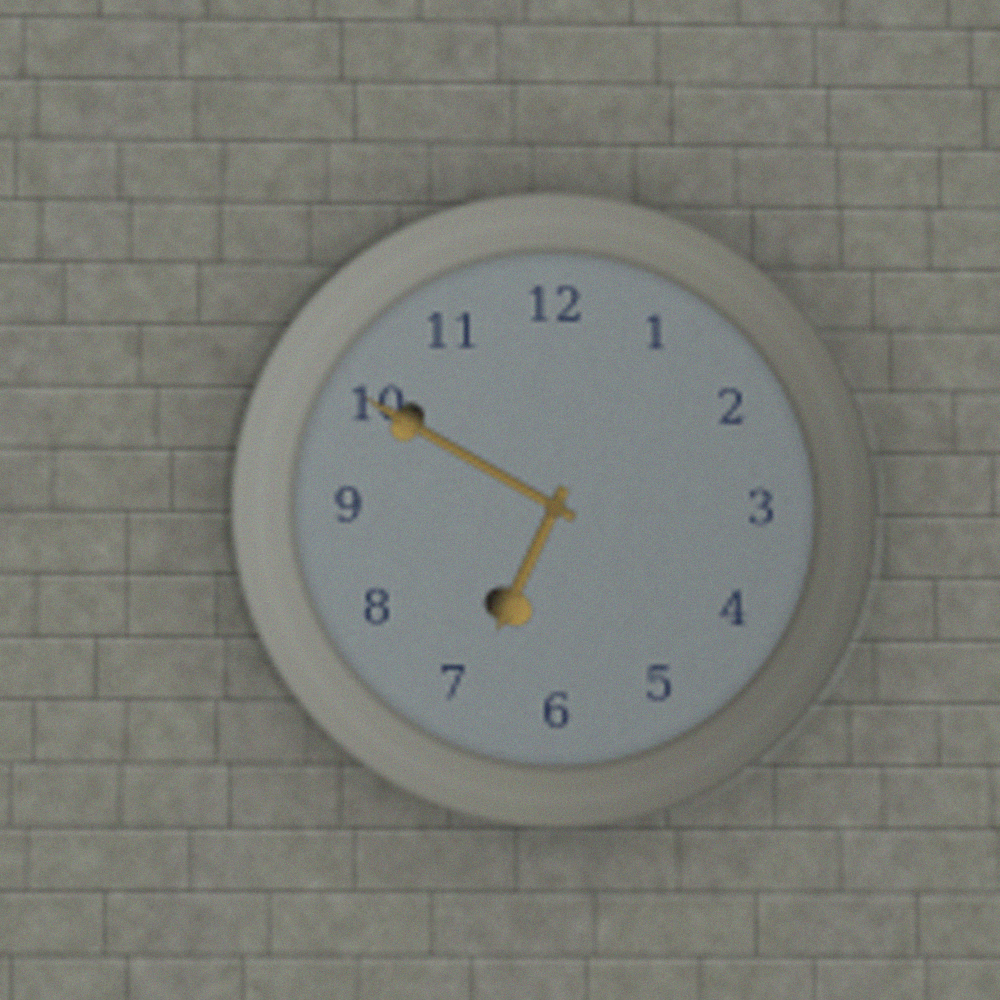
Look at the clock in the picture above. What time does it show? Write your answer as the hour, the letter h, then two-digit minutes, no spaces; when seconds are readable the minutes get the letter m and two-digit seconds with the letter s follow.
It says 6h50
